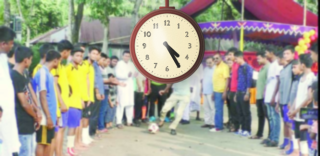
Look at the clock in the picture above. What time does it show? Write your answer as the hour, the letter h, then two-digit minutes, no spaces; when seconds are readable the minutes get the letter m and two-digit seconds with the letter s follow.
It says 4h25
